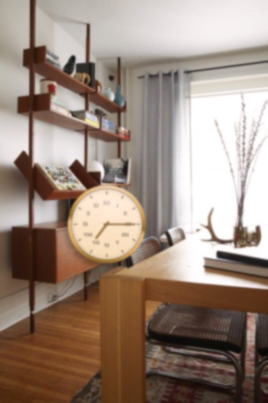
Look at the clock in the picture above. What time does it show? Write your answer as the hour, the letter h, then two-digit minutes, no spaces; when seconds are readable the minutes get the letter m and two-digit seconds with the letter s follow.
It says 7h15
